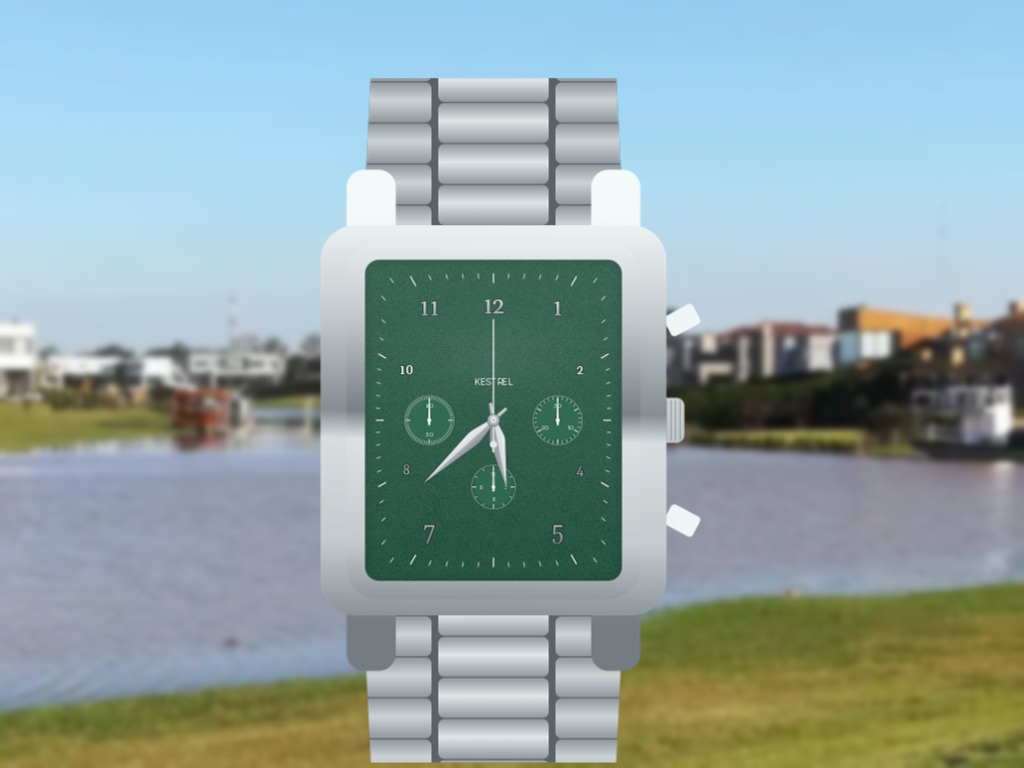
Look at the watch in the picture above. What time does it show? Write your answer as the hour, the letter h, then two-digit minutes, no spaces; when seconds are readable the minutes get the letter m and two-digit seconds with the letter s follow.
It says 5h38
